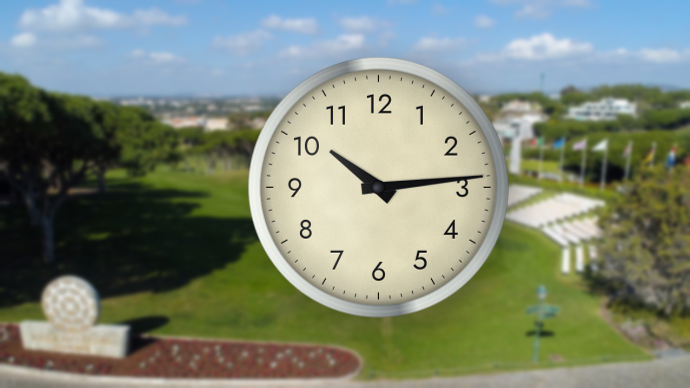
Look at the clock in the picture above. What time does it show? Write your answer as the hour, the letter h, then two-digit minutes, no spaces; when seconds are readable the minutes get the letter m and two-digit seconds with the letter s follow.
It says 10h14
